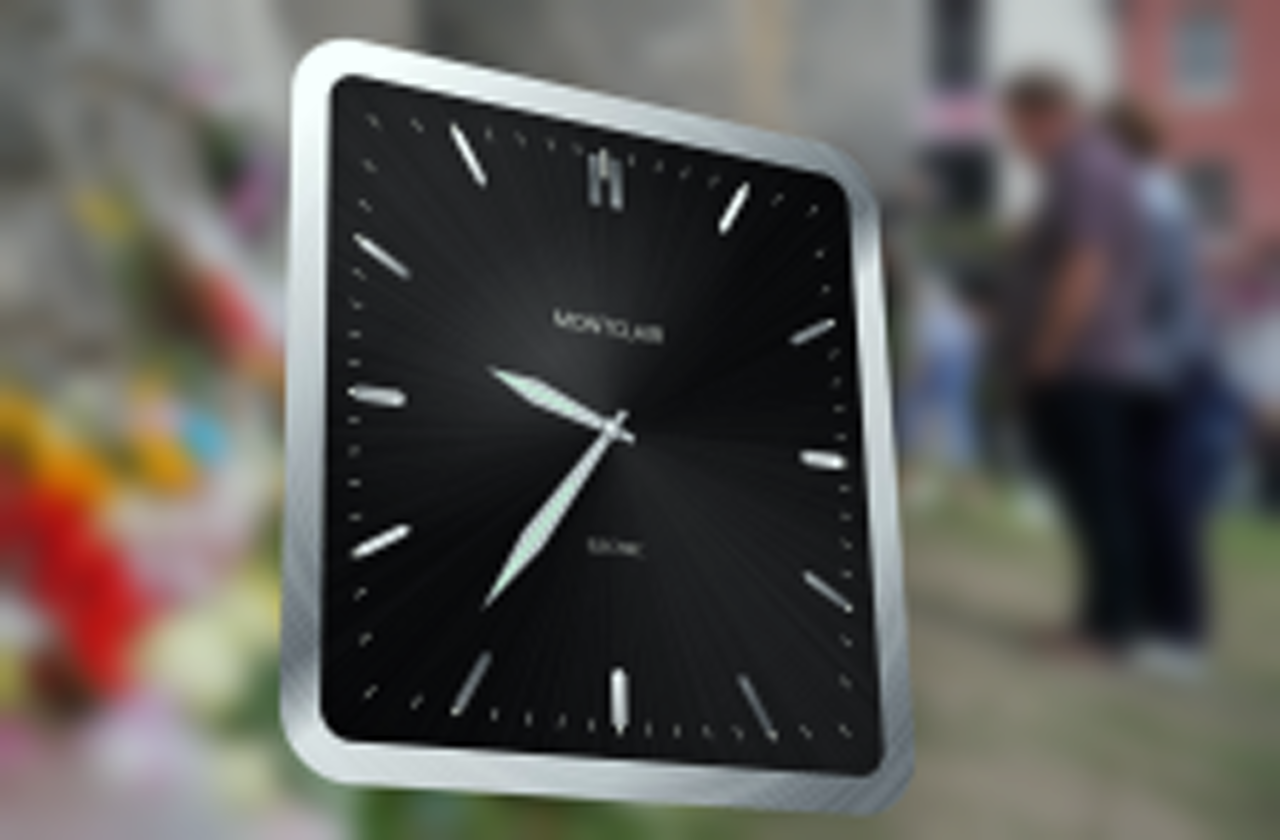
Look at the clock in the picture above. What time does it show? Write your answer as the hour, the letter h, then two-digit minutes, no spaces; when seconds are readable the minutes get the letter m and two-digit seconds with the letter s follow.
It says 9h36
